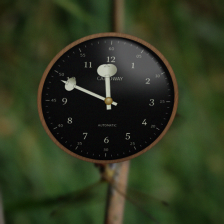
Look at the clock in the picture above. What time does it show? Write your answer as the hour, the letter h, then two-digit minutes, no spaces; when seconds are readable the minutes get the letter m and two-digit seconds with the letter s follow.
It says 11h49
